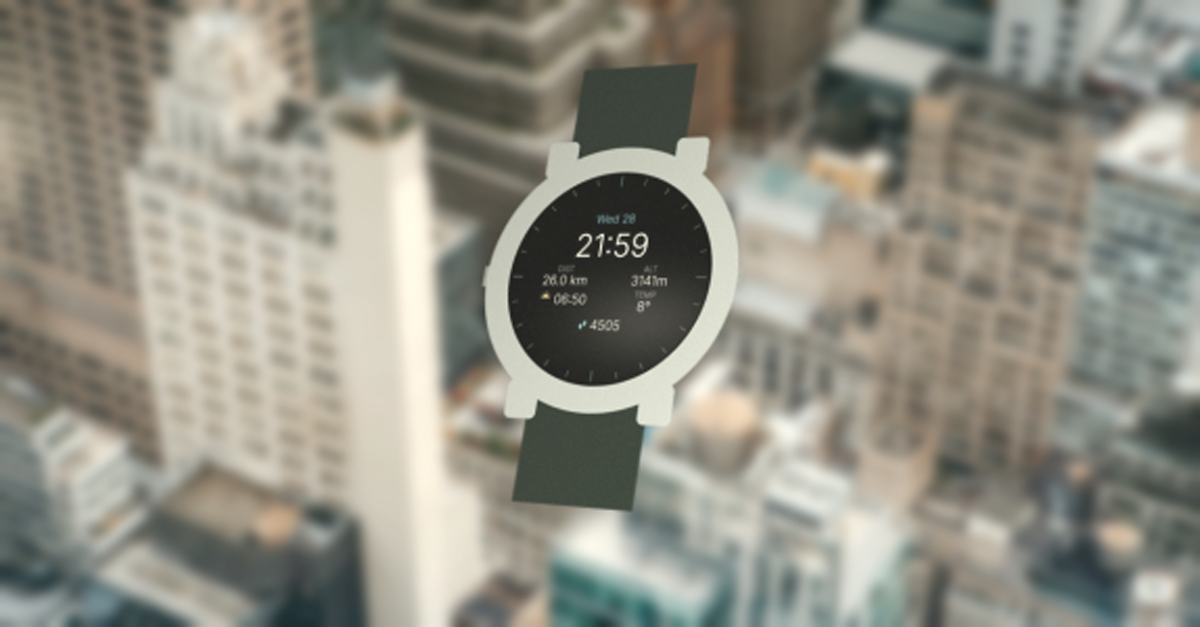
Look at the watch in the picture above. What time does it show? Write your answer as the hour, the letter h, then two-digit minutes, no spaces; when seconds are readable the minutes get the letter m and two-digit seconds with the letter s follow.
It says 21h59
